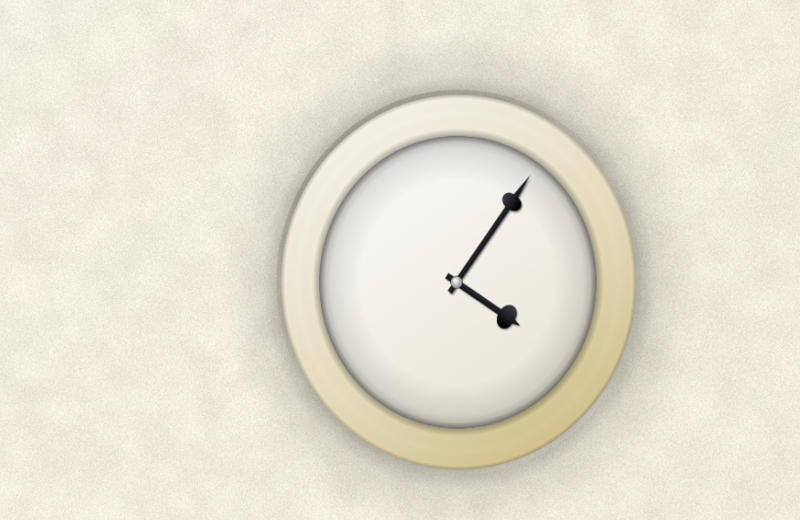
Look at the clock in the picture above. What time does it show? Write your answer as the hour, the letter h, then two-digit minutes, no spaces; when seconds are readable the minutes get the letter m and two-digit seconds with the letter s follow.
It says 4h06
